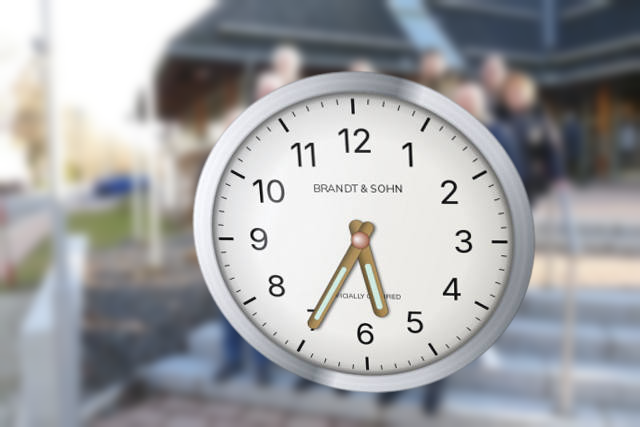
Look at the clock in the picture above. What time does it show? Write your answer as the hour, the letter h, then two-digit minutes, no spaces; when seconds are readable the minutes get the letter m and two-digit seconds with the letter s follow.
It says 5h35
